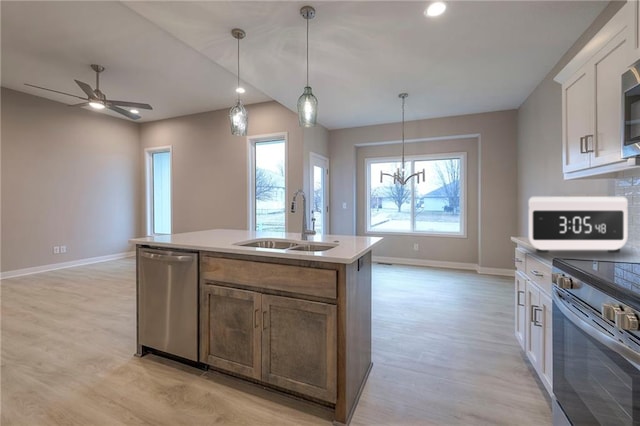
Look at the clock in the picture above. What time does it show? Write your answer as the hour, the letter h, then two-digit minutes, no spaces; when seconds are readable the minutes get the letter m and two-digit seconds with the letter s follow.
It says 3h05m48s
